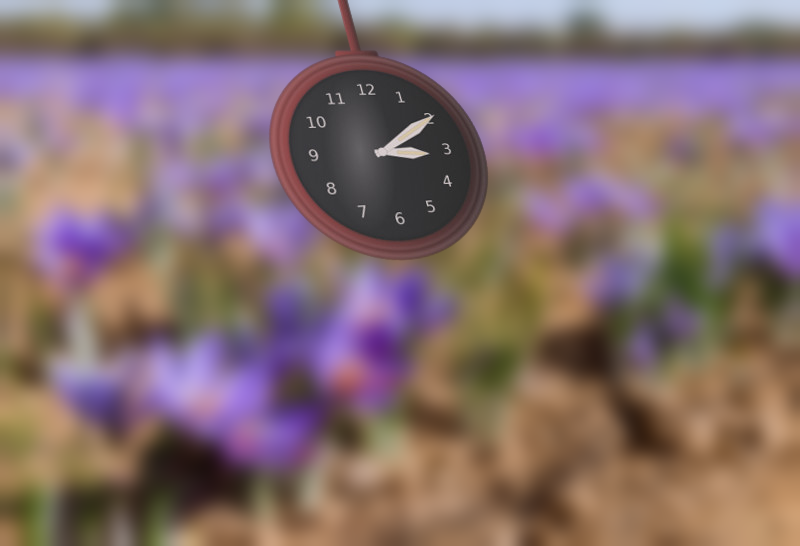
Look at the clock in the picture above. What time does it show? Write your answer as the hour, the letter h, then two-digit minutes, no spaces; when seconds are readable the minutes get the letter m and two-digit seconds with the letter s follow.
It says 3h10
